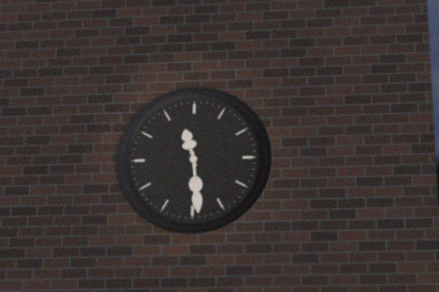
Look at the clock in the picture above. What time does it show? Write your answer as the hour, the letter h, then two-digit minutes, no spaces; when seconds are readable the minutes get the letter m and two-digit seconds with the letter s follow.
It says 11h29
